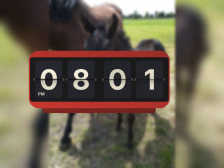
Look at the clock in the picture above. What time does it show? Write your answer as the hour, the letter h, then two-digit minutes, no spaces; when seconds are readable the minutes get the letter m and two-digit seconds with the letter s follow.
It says 8h01
